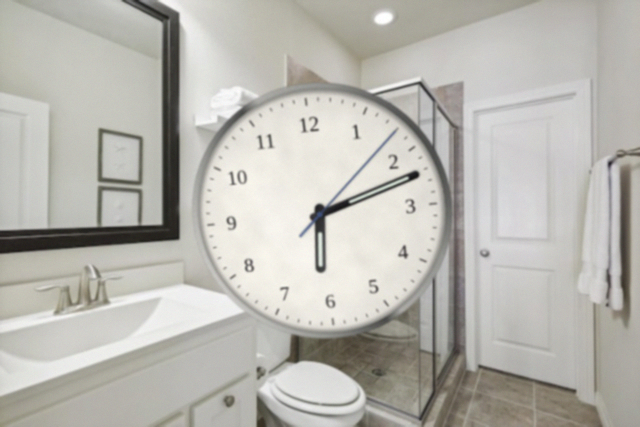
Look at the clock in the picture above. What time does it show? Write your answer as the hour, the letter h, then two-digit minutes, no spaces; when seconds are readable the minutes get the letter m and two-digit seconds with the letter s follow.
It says 6h12m08s
